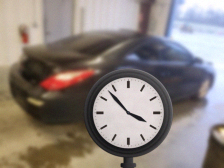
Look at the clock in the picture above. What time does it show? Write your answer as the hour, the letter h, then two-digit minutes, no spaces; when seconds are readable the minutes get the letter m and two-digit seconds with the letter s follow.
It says 3h53
